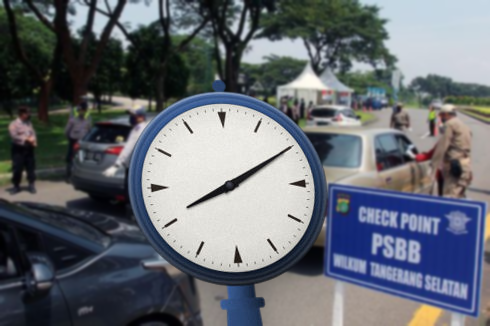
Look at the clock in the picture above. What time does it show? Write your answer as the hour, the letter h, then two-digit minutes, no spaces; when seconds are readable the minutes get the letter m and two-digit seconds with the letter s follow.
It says 8h10
